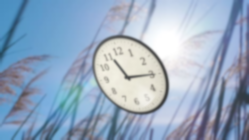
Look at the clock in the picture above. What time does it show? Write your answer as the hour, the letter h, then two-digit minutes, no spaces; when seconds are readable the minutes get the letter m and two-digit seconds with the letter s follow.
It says 11h15
